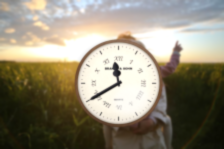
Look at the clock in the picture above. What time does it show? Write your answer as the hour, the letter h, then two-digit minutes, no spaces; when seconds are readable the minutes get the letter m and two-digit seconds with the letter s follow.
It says 11h40
